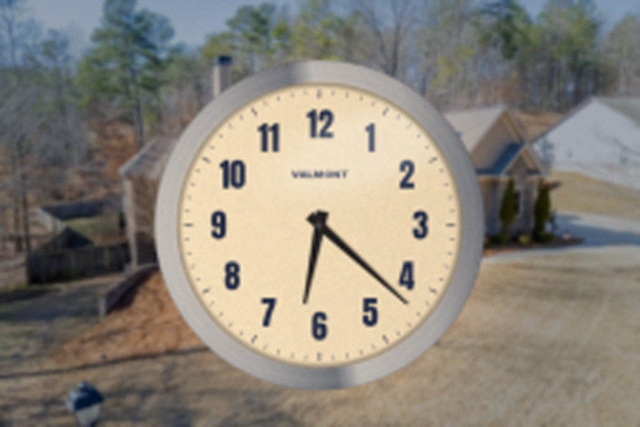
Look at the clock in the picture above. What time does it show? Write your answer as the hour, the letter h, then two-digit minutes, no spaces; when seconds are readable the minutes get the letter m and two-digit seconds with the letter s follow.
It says 6h22
